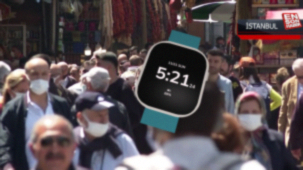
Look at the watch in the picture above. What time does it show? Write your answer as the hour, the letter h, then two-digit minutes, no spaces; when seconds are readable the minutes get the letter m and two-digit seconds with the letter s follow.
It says 5h21
